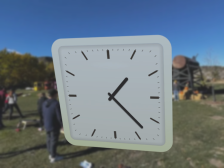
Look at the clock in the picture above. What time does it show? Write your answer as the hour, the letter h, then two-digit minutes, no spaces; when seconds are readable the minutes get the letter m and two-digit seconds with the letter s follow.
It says 1h23
